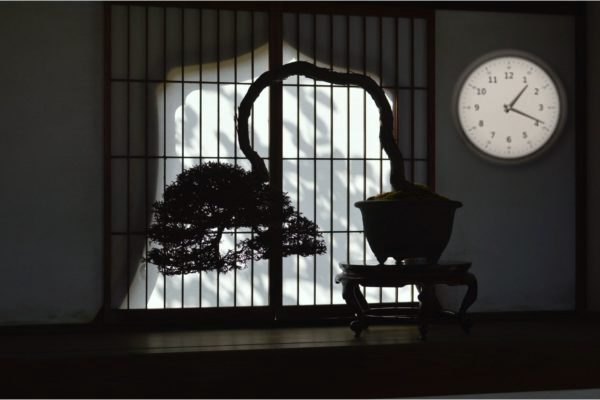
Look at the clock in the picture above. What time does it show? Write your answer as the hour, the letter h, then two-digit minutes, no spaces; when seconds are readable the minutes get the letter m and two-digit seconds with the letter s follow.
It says 1h19
